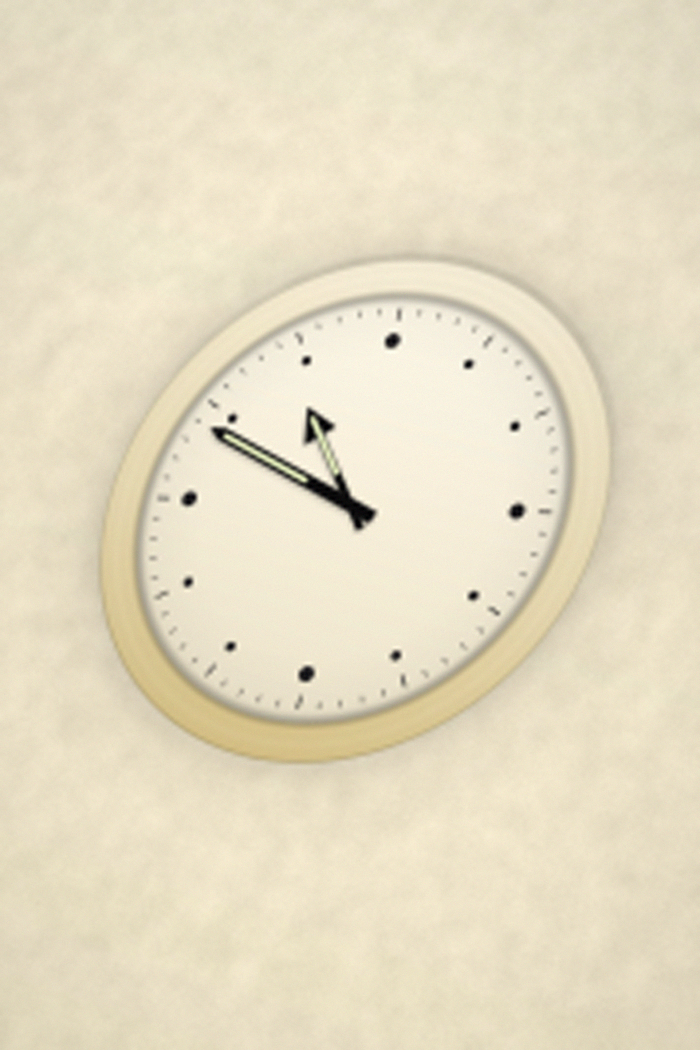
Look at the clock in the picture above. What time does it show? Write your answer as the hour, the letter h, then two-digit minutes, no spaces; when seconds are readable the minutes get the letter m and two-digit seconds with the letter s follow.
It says 10h49
